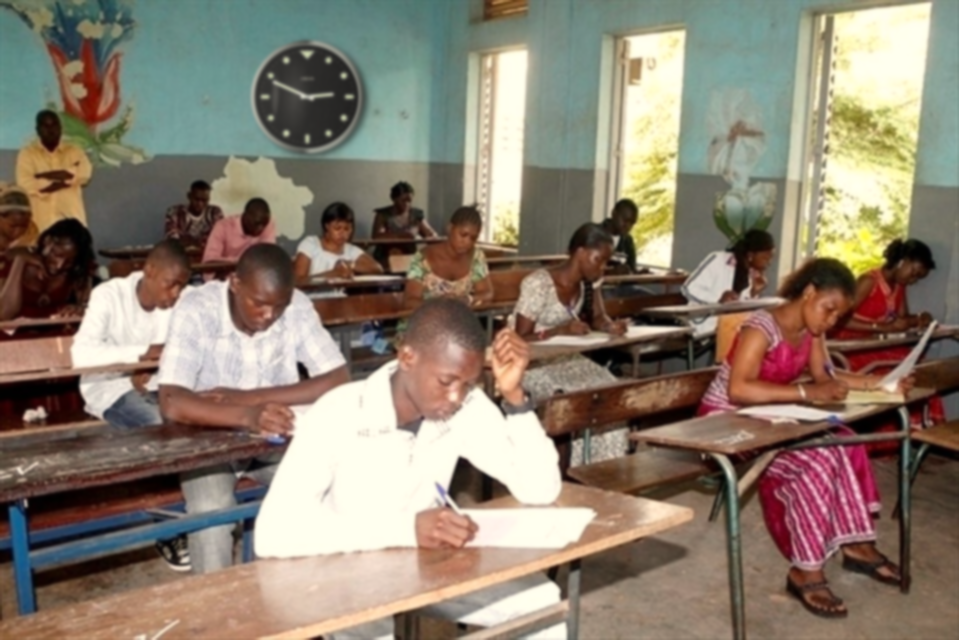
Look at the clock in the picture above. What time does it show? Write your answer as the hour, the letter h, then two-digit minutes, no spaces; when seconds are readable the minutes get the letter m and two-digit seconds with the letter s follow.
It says 2h49
